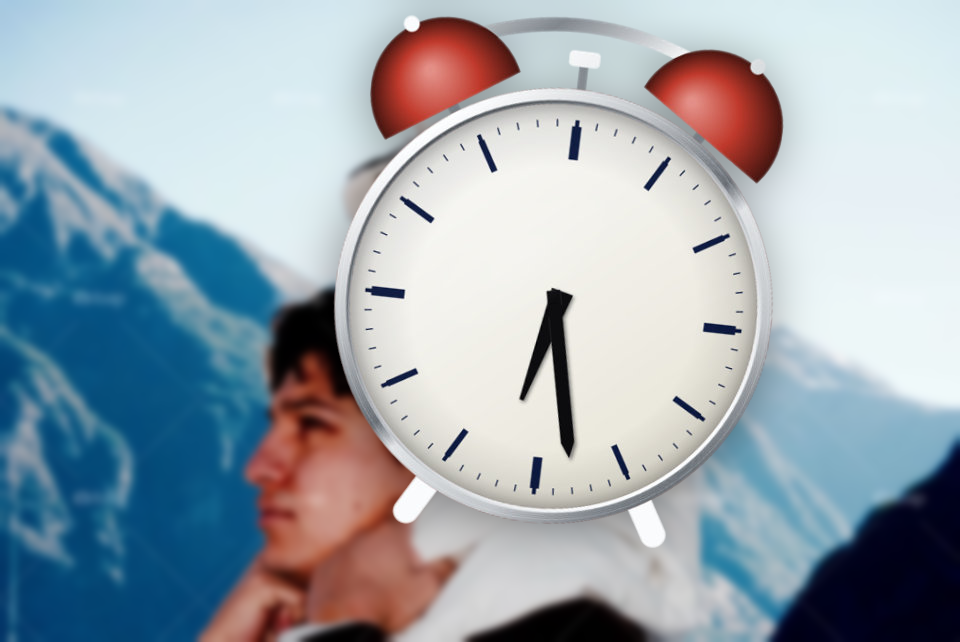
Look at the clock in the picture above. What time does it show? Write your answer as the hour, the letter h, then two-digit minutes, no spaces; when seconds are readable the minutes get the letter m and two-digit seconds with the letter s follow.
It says 6h28
